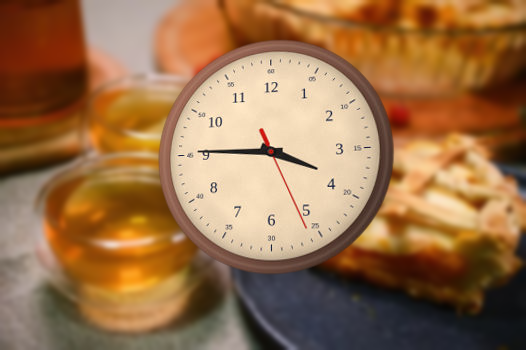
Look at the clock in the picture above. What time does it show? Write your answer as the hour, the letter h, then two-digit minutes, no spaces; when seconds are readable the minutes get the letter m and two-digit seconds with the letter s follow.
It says 3h45m26s
